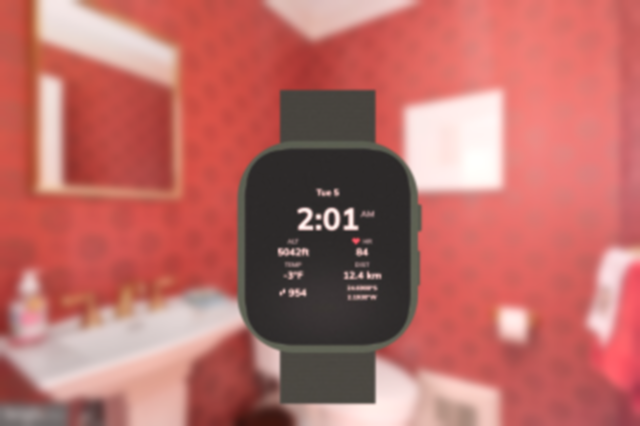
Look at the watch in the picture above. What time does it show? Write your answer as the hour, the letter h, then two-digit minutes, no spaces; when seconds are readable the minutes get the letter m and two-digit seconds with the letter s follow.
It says 2h01
